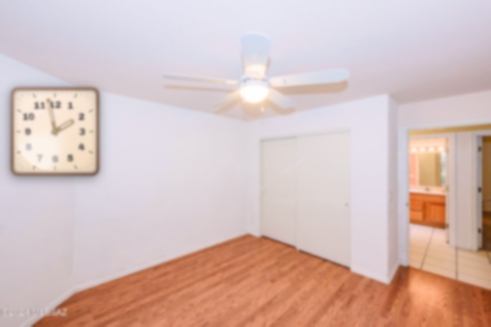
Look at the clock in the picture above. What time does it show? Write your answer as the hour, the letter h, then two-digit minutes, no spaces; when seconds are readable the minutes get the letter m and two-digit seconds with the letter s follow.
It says 1h58
